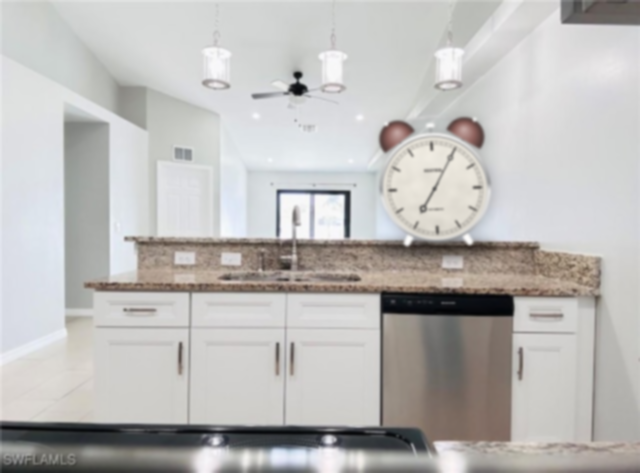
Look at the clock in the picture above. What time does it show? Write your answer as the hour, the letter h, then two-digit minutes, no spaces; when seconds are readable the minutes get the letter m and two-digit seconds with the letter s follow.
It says 7h05
